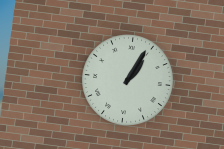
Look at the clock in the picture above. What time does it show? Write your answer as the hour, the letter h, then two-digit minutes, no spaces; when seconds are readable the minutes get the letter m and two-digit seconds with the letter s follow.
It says 1h04
